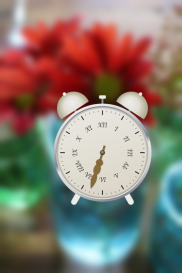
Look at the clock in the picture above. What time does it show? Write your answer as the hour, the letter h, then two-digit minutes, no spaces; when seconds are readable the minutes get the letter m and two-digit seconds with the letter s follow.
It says 6h33
